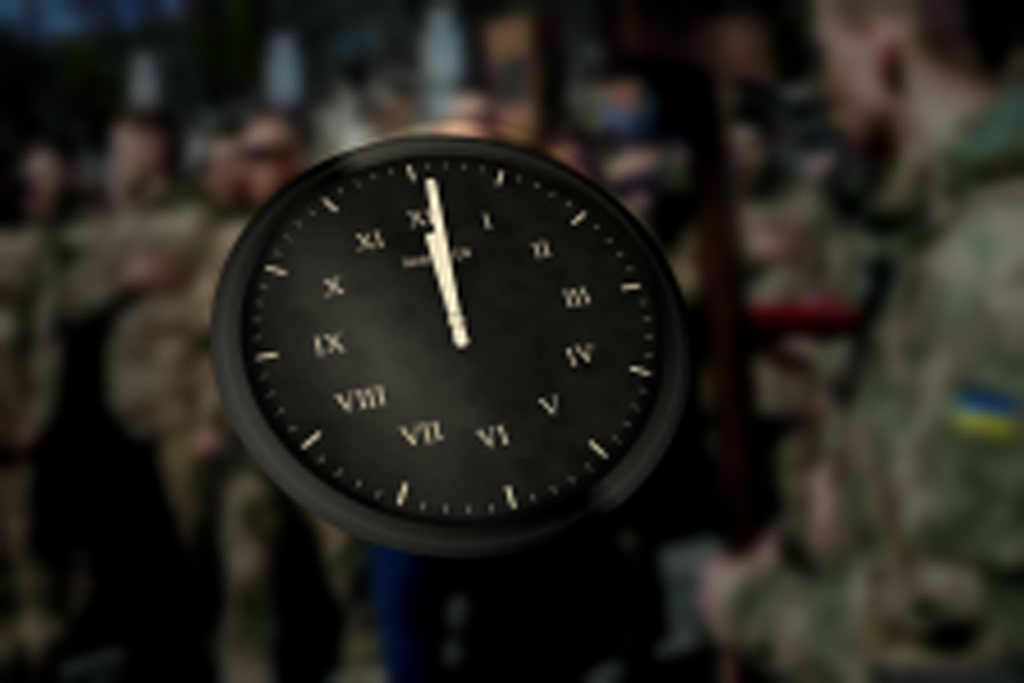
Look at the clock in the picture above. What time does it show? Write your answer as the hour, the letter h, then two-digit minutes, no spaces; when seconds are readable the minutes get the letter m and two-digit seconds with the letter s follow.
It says 12h01
